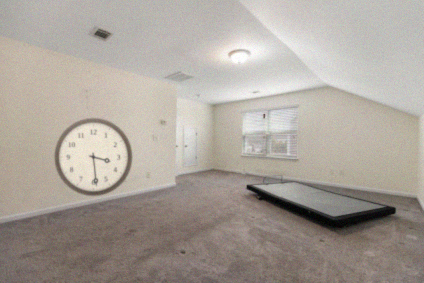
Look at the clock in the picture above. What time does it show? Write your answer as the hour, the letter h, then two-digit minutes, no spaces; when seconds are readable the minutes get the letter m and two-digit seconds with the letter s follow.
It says 3h29
